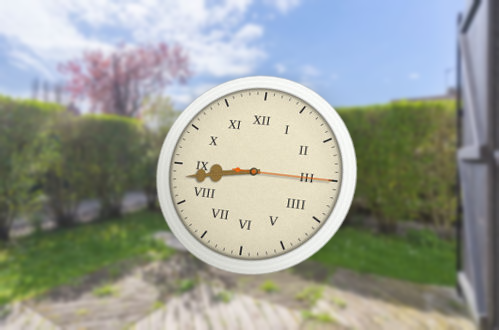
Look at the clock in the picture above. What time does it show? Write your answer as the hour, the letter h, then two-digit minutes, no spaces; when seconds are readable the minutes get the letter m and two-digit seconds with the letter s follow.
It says 8h43m15s
